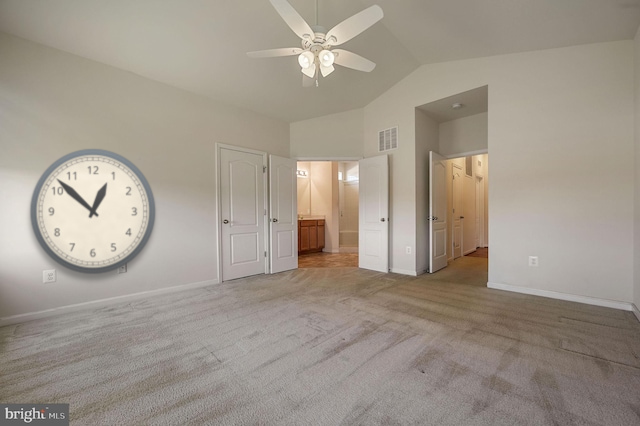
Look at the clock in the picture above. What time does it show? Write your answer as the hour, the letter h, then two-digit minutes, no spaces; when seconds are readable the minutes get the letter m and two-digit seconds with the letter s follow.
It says 12h52
